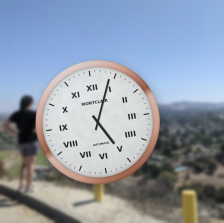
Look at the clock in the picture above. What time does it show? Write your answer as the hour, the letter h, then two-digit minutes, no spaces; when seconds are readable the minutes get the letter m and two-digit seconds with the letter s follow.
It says 5h04
